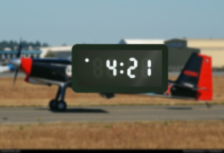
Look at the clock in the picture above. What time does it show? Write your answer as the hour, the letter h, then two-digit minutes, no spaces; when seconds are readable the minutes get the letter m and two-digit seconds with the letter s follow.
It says 4h21
